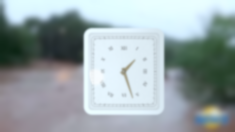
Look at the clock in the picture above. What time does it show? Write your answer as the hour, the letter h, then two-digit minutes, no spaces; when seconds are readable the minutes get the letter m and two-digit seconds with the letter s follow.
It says 1h27
